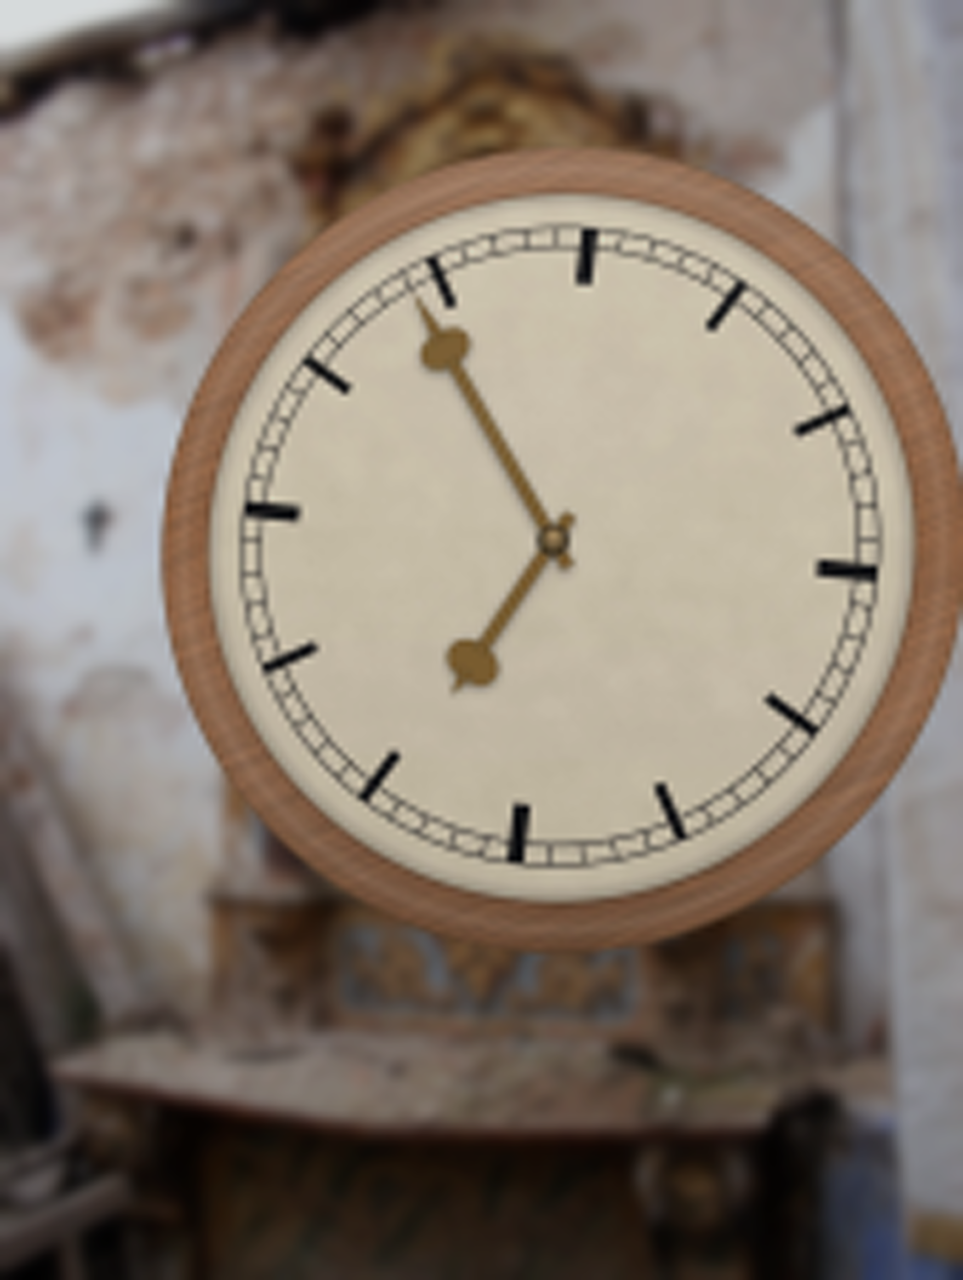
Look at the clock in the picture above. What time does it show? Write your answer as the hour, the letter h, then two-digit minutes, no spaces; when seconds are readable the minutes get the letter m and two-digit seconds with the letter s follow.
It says 6h54
